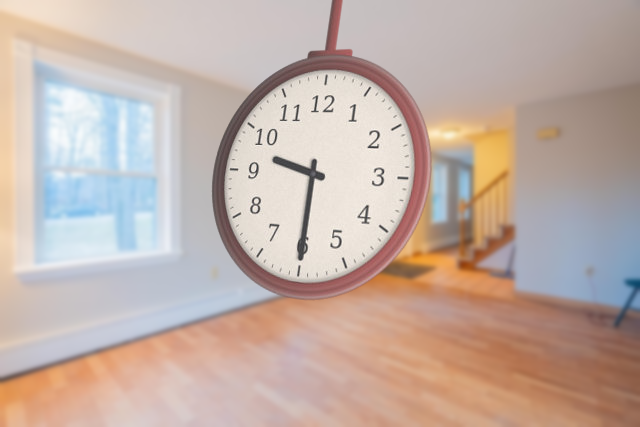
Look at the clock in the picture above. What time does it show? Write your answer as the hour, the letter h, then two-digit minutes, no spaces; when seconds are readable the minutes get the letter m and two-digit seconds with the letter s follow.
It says 9h30
